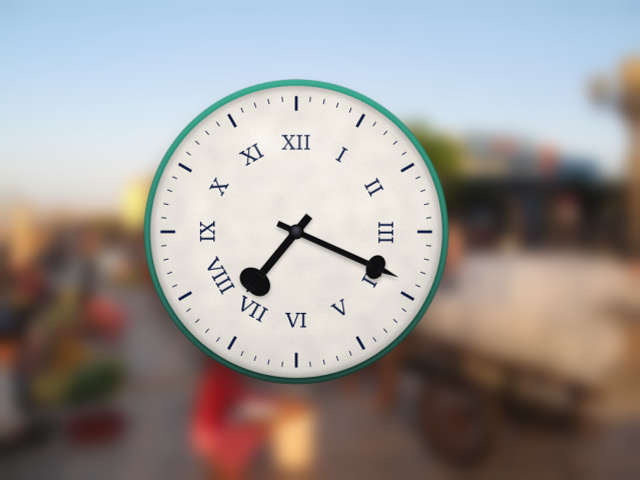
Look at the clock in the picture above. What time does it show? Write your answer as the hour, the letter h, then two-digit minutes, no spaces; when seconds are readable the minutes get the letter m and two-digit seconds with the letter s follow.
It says 7h19
